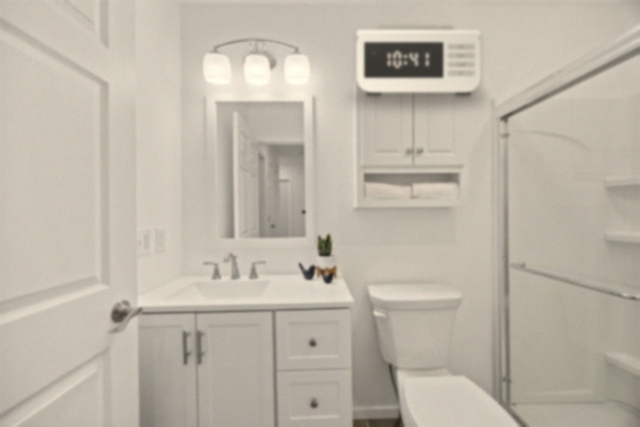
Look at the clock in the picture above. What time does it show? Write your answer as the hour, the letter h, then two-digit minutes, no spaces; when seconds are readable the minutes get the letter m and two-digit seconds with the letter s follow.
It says 10h41
